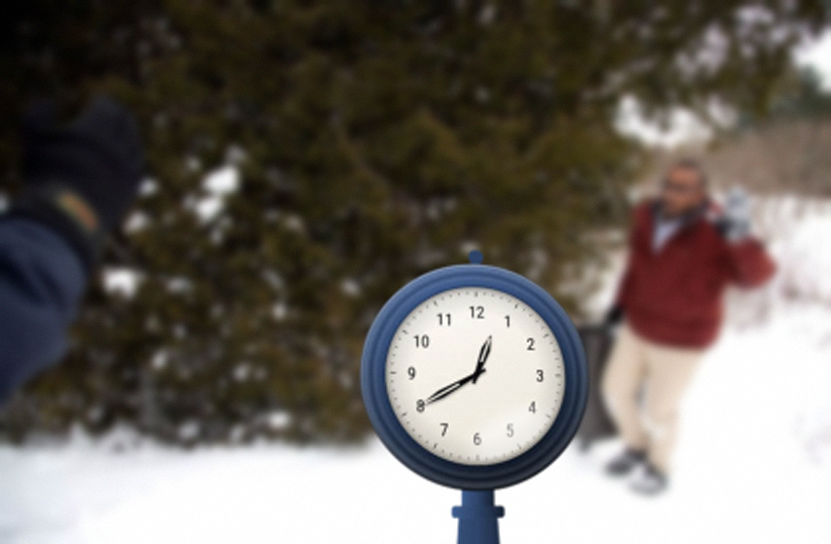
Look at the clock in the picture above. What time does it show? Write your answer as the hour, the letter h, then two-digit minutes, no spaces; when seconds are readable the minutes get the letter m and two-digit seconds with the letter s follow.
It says 12h40
